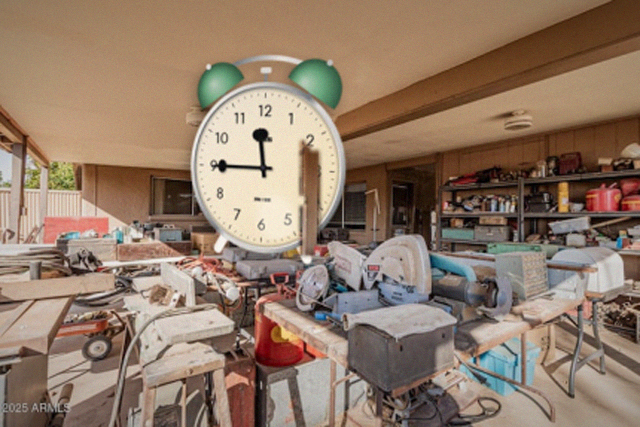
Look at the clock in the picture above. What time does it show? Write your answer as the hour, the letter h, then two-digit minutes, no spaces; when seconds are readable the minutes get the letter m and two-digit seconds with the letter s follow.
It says 11h45
